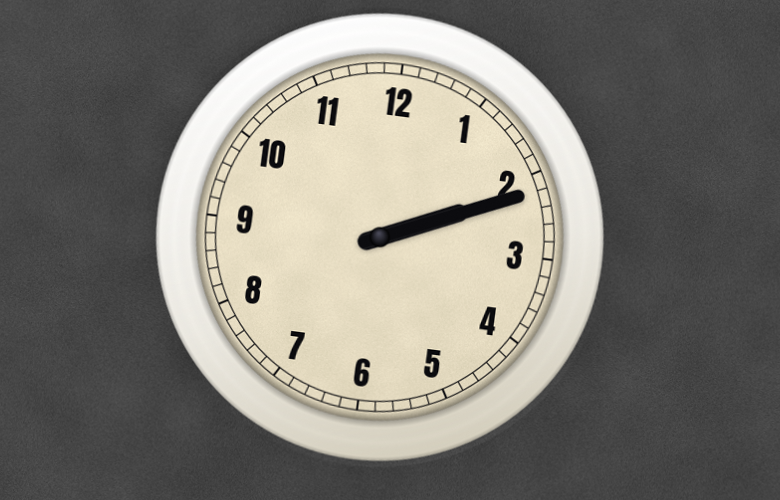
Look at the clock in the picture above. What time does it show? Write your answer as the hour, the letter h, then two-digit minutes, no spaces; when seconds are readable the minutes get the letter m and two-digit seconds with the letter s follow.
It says 2h11
